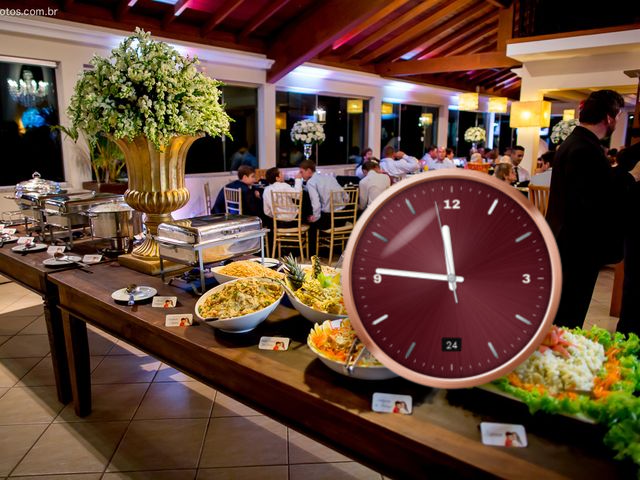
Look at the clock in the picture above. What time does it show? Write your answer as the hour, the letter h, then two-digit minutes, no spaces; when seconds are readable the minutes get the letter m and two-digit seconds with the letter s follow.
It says 11h45m58s
